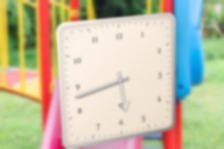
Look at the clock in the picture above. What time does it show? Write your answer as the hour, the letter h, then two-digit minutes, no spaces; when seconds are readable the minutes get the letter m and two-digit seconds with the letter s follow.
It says 5h43
